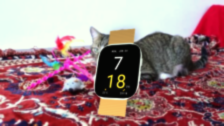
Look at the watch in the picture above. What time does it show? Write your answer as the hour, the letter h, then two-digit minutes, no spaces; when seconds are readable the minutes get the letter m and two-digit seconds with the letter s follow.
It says 7h18
